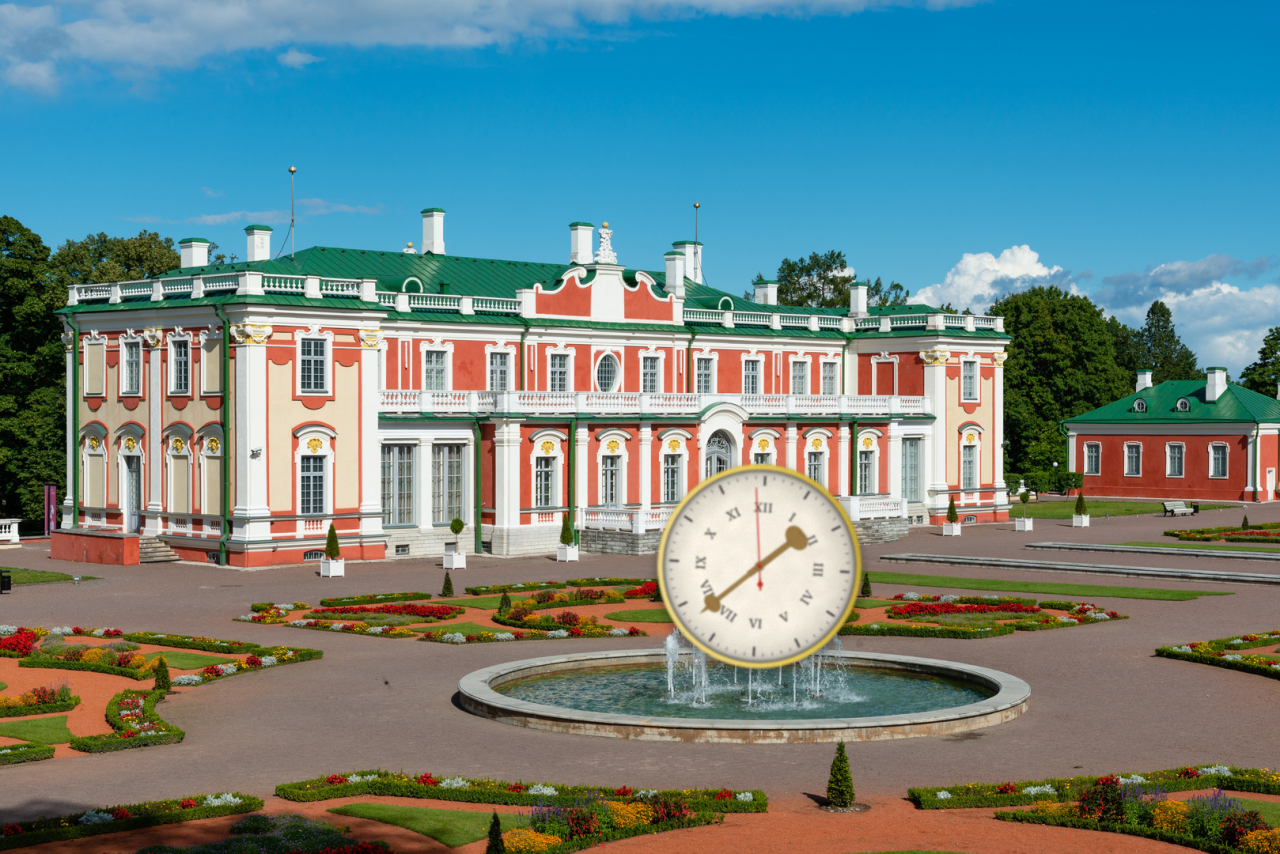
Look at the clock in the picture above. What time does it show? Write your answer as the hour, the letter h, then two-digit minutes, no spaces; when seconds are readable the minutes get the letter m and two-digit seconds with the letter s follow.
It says 1h37m59s
